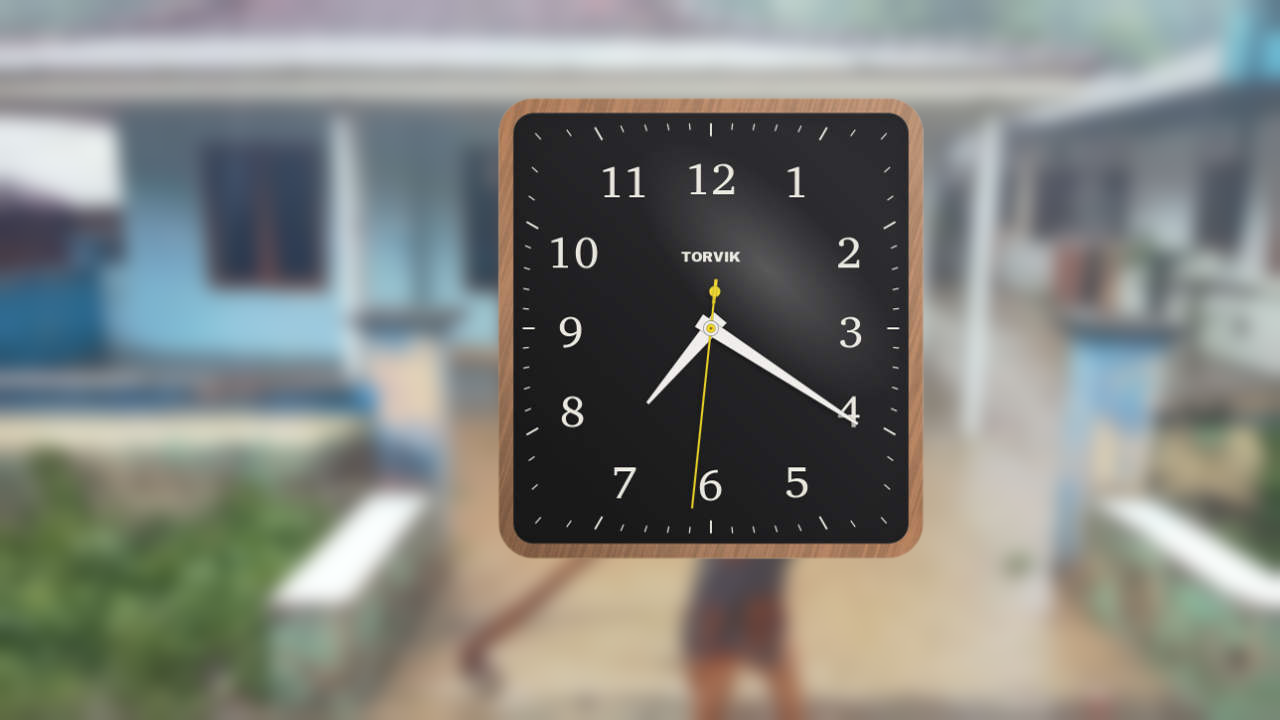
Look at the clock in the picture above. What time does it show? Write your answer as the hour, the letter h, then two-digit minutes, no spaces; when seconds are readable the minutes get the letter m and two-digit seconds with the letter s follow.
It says 7h20m31s
